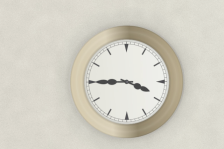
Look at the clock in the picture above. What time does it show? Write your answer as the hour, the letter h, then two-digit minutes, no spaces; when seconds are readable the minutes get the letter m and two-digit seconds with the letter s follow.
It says 3h45
